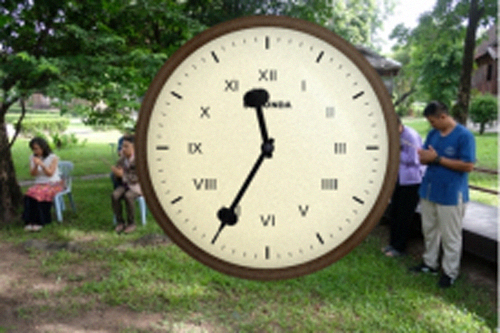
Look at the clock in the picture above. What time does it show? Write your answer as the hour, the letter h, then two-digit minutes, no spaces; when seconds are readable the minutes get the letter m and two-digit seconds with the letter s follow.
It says 11h35
